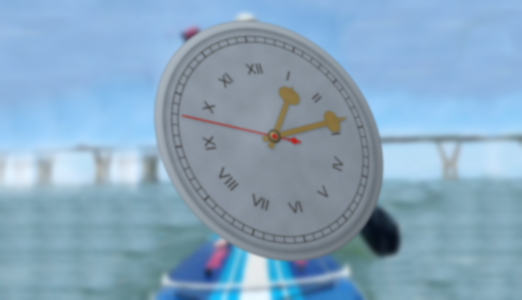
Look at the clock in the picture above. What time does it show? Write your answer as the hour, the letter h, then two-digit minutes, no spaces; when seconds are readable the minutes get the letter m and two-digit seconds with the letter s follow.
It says 1h13m48s
